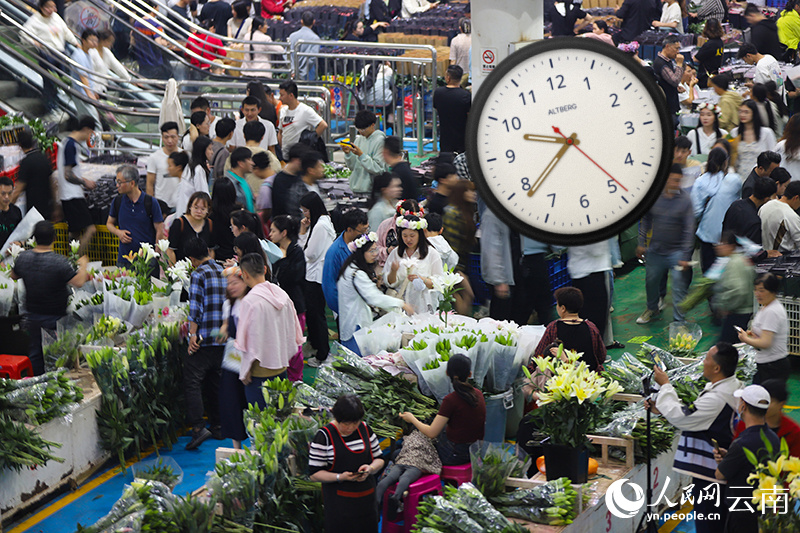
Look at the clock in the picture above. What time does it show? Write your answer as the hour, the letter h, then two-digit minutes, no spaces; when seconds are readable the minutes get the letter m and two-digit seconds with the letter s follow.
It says 9h38m24s
